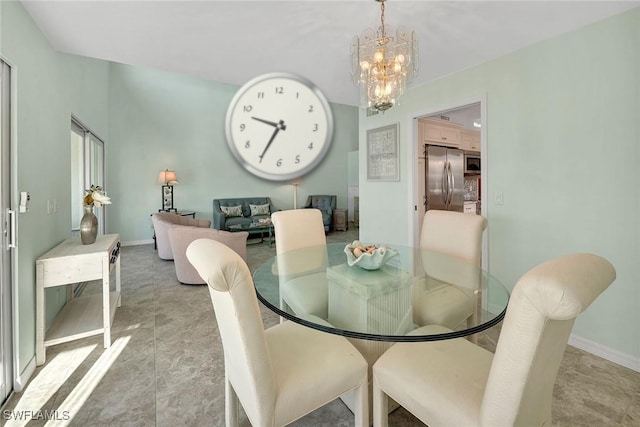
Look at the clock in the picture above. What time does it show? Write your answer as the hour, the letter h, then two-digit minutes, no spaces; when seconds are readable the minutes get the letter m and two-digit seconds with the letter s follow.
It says 9h35
